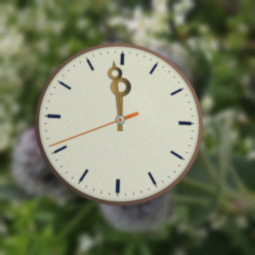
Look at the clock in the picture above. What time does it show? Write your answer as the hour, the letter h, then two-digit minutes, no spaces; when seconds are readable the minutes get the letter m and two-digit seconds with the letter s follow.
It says 11h58m41s
